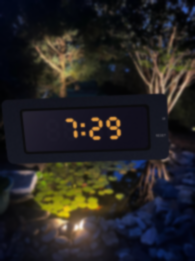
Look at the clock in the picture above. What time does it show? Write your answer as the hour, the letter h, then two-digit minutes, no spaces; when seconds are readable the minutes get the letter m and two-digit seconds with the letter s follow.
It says 7h29
